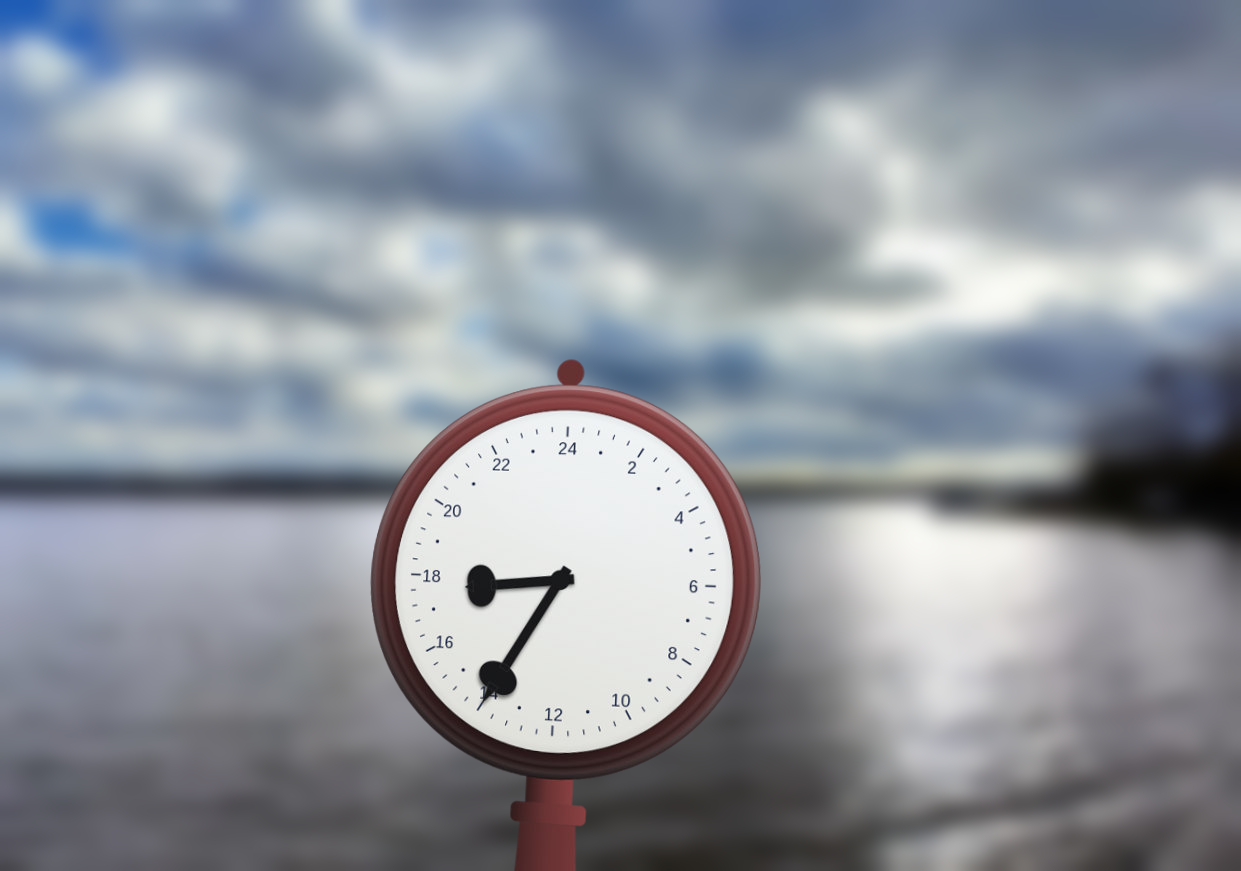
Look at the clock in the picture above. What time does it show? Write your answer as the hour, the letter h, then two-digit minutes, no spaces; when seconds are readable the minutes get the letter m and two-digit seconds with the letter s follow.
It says 17h35
